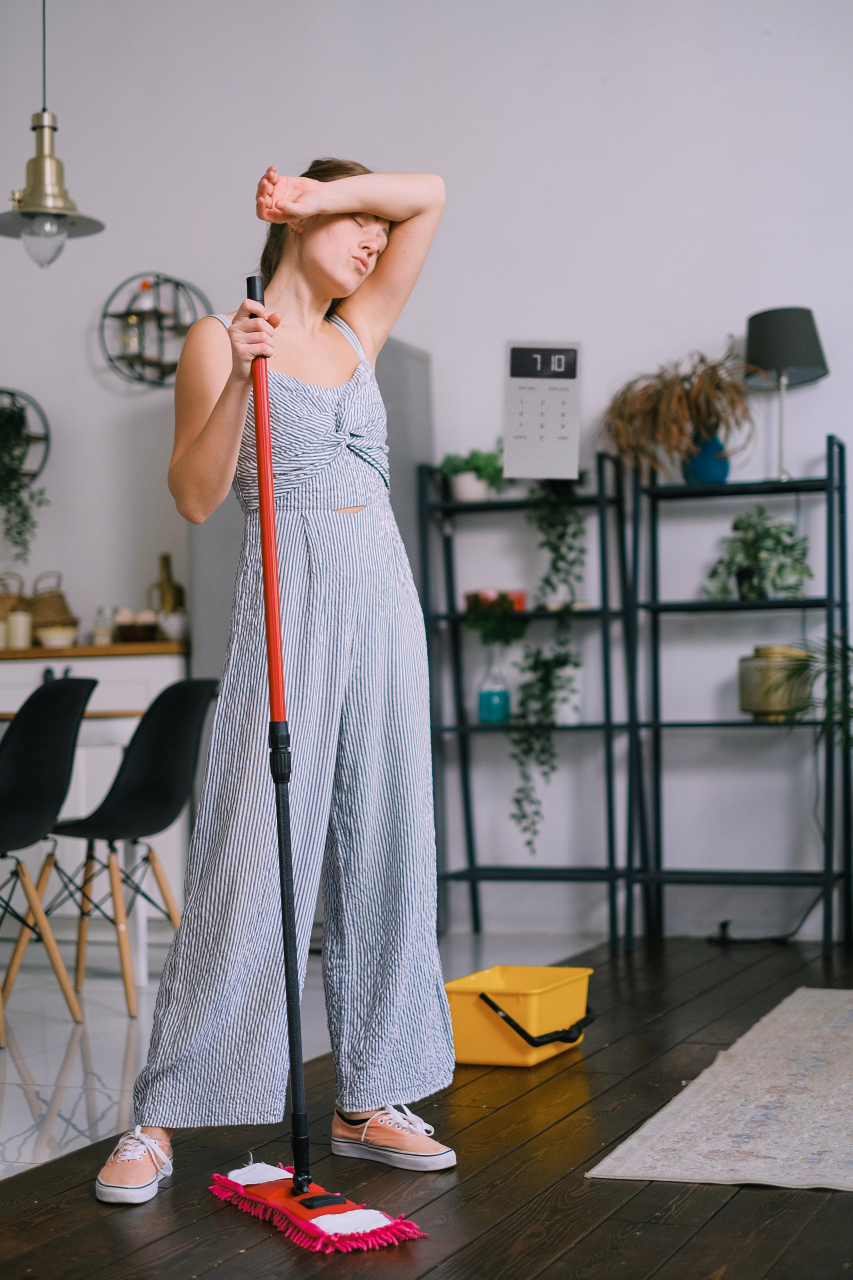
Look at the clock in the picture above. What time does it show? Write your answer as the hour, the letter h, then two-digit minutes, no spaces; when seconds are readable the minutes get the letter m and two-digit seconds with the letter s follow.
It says 7h10
